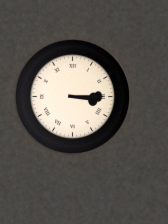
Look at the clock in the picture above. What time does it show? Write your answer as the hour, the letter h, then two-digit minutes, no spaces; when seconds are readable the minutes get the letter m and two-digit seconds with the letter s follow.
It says 3h15
